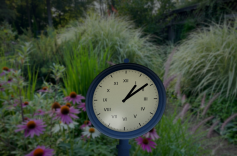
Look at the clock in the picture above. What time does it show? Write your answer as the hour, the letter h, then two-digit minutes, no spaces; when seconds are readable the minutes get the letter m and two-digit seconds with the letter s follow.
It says 1h09
